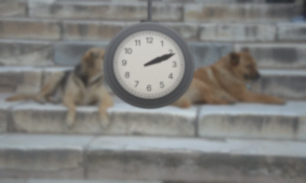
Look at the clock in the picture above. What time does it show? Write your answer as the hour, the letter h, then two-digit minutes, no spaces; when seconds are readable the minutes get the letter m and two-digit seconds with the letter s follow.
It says 2h11
